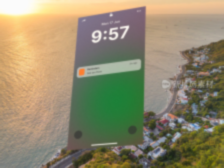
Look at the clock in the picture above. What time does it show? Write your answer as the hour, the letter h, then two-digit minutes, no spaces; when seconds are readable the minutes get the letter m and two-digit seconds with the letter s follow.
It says 9h57
